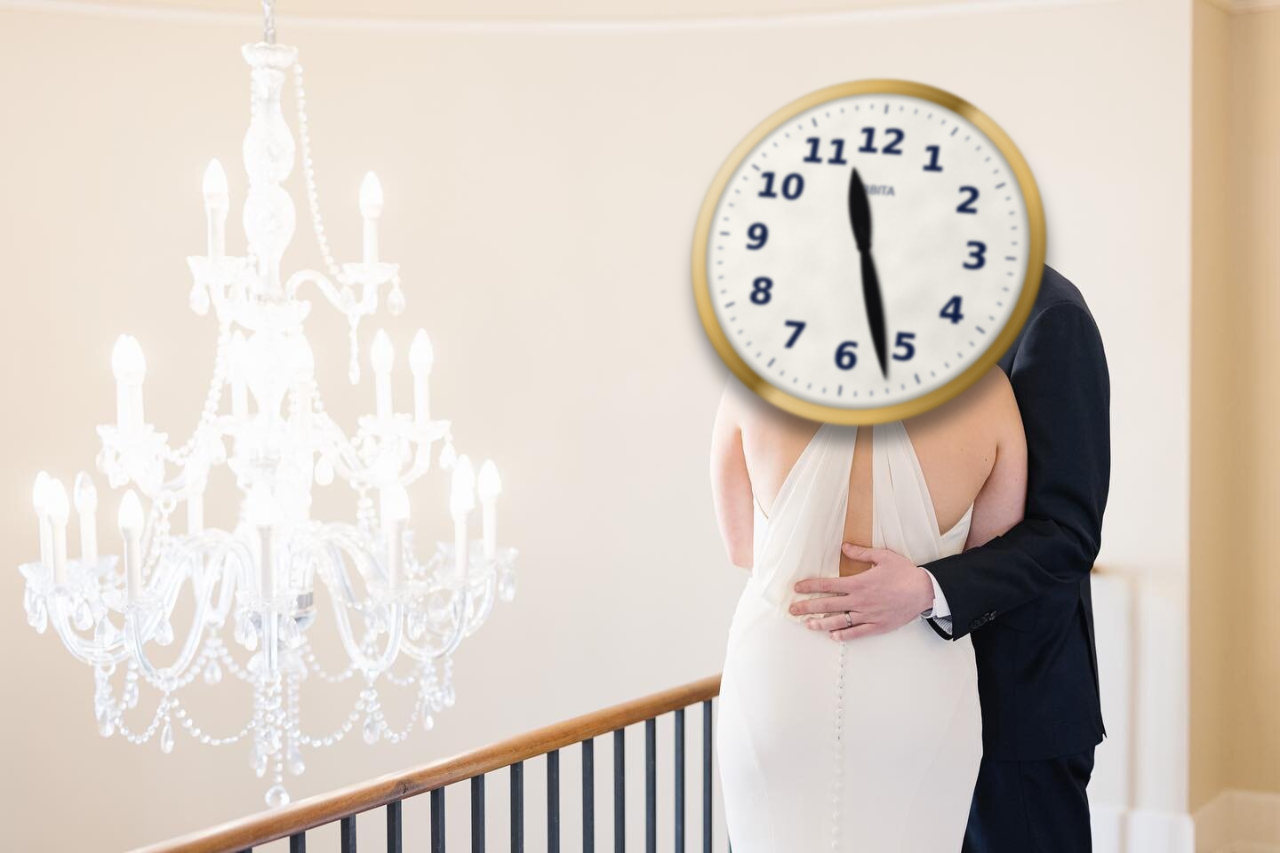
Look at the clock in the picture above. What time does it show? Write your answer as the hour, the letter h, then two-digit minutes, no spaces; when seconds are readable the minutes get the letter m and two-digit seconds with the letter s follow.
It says 11h27
